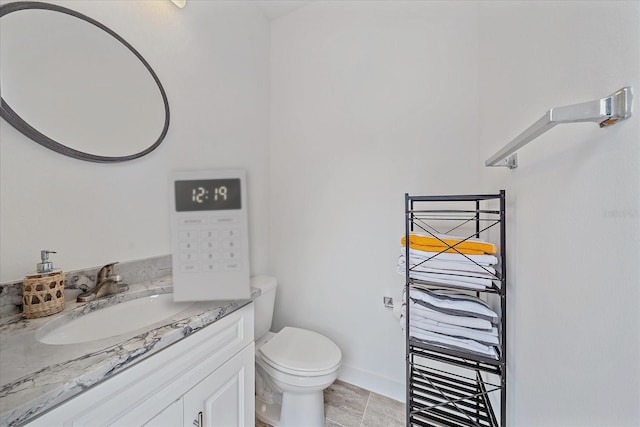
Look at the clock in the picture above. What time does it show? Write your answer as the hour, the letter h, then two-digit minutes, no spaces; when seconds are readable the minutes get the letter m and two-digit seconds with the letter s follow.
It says 12h19
